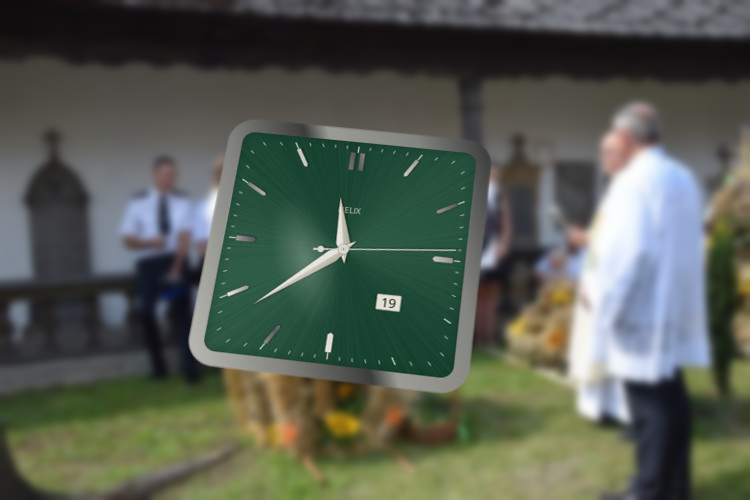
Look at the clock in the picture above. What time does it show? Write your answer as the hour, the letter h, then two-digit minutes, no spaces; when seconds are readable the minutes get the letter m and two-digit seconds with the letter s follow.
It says 11h38m14s
